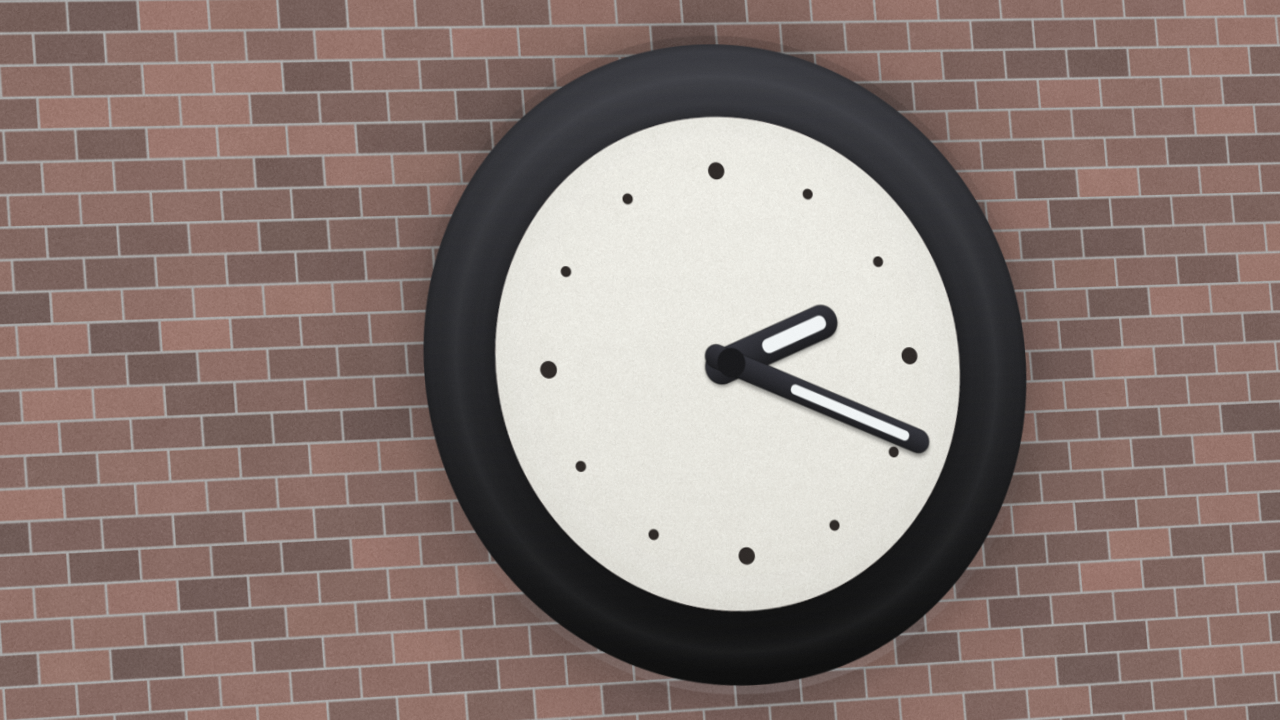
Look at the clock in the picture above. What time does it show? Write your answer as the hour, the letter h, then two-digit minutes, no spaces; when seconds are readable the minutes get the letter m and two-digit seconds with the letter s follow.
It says 2h19
